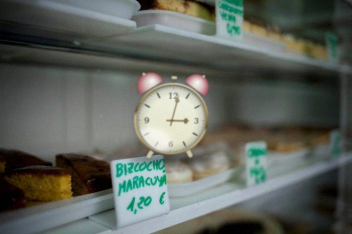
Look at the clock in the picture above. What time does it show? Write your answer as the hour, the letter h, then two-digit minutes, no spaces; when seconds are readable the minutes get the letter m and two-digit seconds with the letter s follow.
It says 3h02
